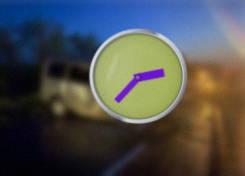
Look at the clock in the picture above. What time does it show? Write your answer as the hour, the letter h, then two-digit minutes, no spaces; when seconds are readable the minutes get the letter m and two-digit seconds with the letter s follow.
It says 2h37
